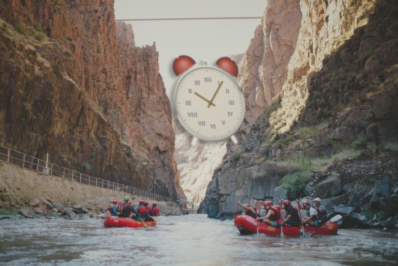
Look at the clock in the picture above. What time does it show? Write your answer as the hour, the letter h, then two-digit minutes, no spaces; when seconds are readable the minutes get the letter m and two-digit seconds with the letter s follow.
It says 10h06
